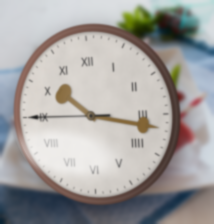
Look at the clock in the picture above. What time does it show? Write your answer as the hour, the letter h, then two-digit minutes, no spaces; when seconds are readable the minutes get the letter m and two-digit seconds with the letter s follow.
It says 10h16m45s
